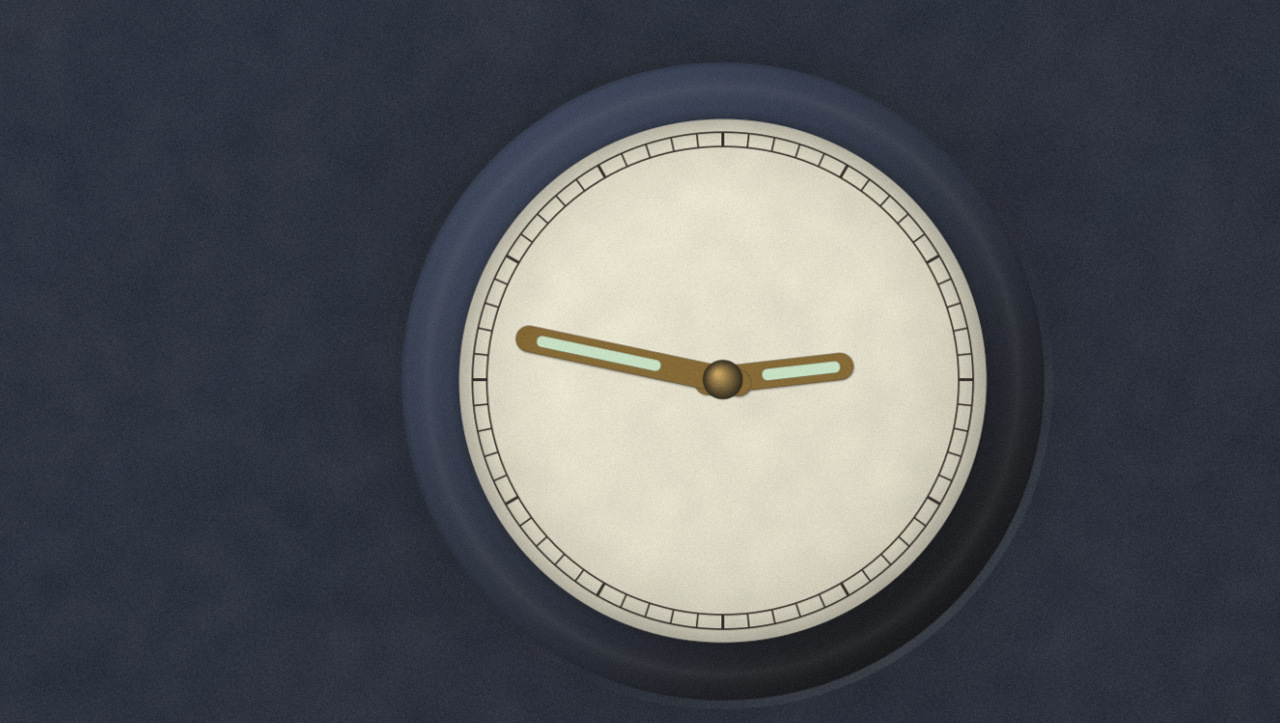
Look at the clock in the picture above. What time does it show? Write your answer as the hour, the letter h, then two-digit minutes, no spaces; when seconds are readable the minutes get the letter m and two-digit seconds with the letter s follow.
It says 2h47
